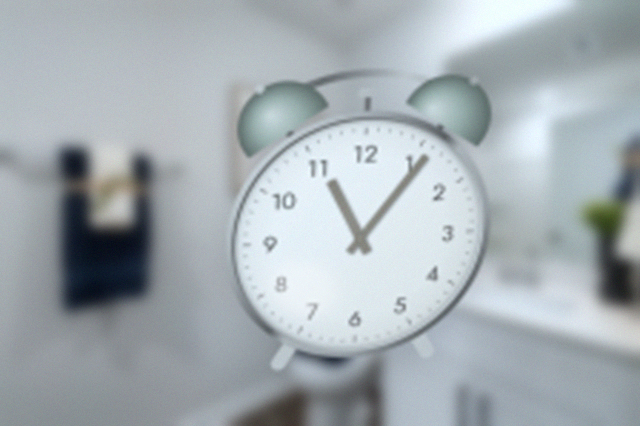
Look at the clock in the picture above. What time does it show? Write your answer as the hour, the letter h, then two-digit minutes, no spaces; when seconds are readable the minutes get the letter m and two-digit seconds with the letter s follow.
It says 11h06
